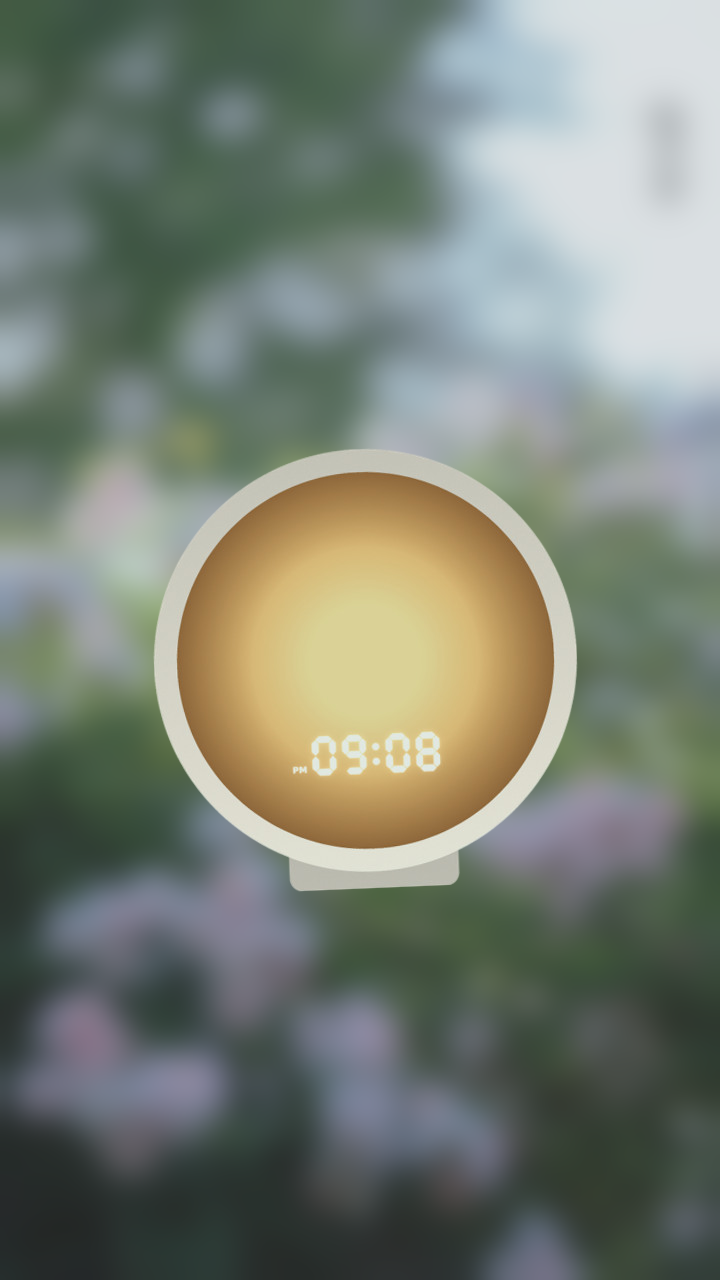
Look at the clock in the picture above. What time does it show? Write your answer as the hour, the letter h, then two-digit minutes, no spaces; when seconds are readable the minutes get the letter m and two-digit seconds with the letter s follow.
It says 9h08
